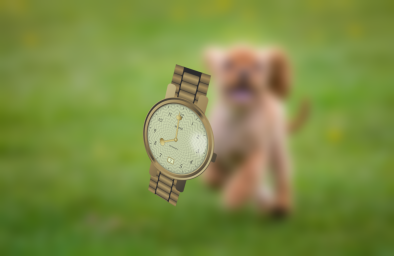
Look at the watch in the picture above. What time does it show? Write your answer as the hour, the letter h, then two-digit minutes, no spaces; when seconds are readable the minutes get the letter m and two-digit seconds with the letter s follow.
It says 7h59
